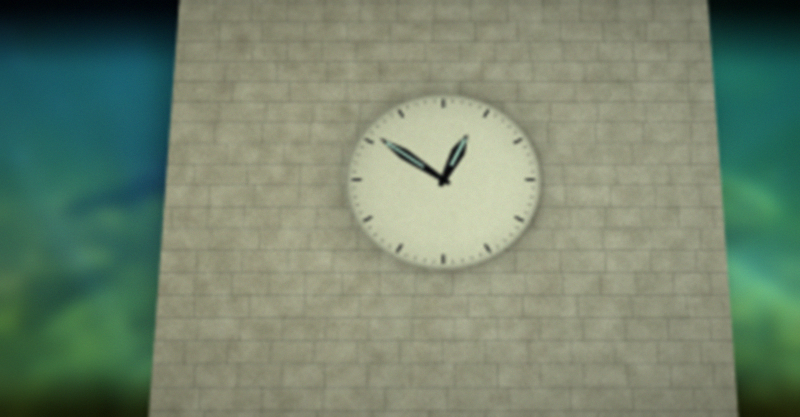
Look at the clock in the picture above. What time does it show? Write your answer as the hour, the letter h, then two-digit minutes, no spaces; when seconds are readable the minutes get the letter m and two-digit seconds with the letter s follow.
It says 12h51
